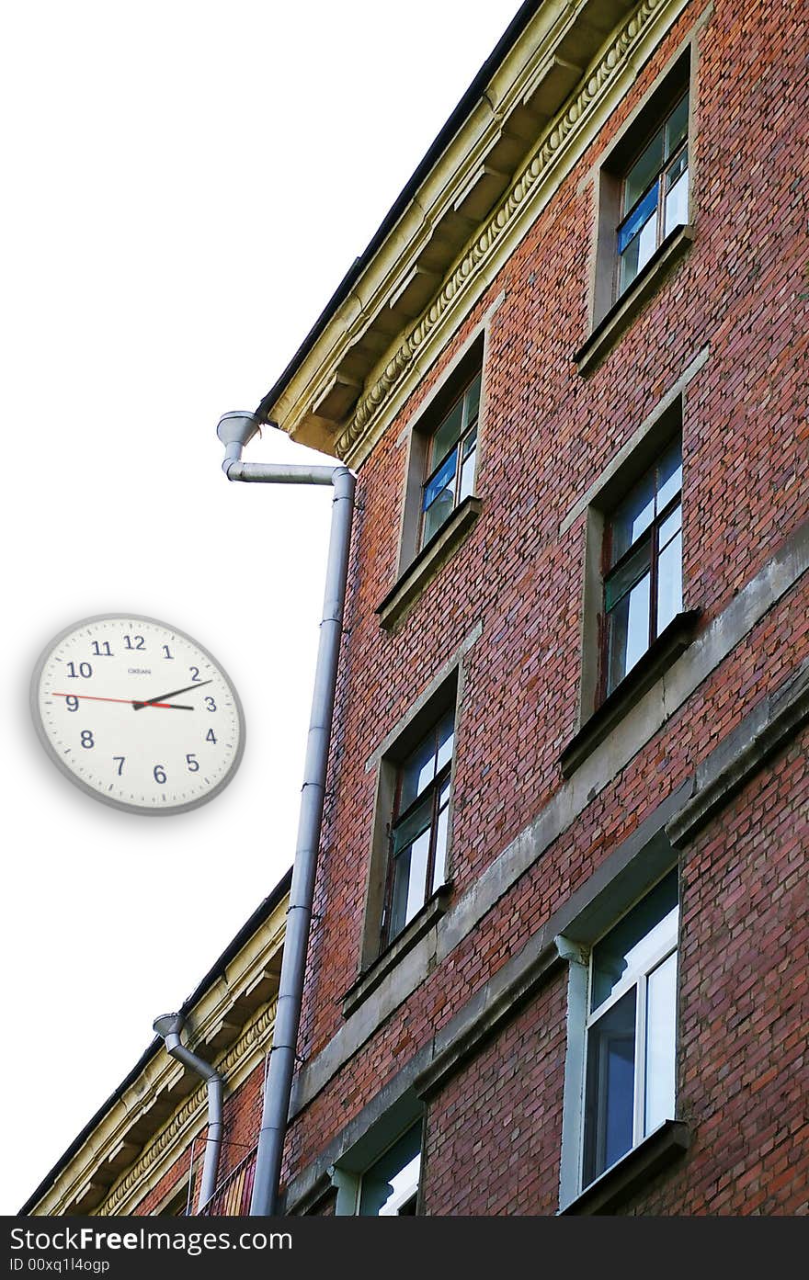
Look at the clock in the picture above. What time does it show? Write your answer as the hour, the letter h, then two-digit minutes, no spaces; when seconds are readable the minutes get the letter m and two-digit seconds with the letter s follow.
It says 3h11m46s
